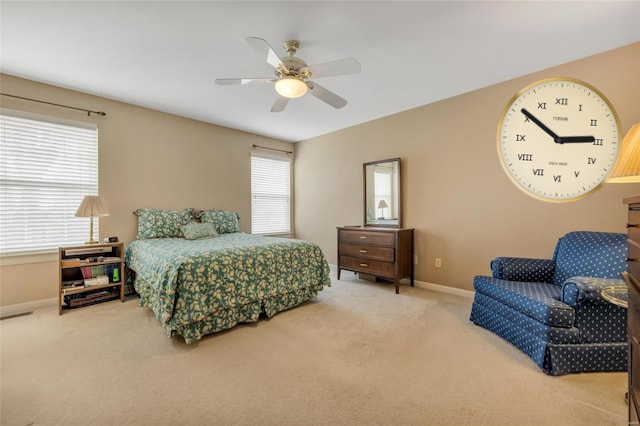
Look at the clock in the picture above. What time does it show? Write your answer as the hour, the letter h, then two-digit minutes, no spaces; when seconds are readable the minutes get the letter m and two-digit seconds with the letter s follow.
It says 2h51
